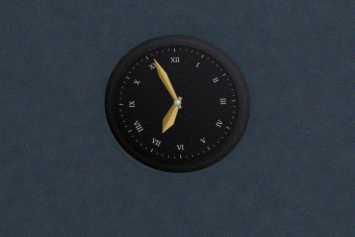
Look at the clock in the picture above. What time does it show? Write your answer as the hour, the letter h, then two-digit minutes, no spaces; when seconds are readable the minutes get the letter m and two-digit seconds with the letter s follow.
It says 6h56
